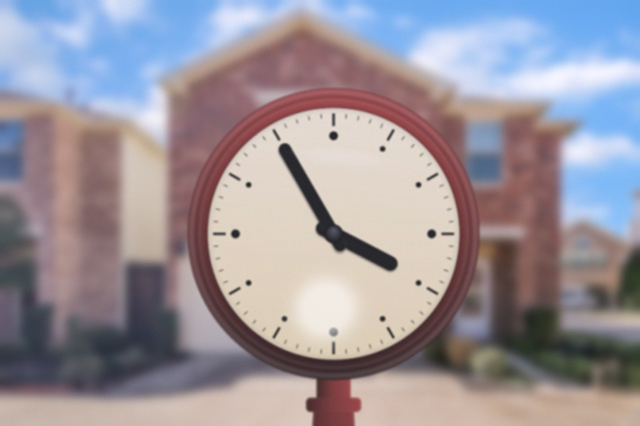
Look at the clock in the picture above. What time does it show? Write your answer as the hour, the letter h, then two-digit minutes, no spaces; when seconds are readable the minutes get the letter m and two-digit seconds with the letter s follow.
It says 3h55
